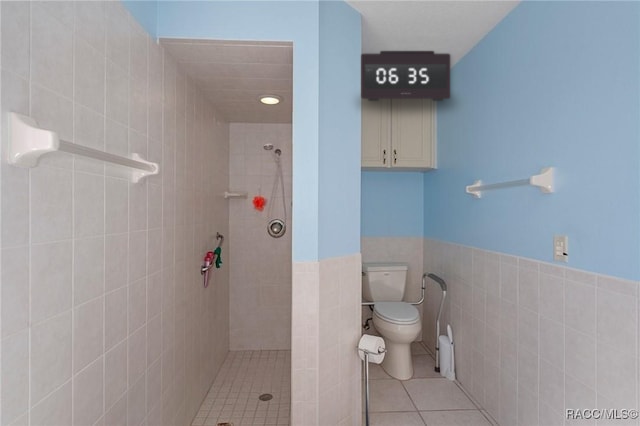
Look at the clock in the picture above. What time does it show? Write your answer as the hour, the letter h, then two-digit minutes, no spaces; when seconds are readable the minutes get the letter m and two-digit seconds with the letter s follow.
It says 6h35
